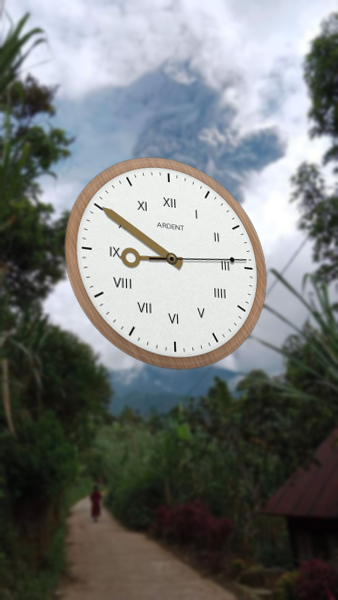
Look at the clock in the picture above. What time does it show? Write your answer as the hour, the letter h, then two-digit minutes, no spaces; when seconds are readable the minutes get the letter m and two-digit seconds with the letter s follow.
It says 8h50m14s
